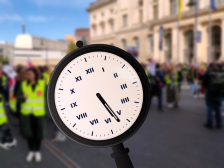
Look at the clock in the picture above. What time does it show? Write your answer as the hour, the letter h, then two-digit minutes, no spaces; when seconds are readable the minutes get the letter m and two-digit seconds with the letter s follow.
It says 5h27
